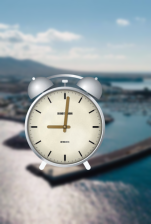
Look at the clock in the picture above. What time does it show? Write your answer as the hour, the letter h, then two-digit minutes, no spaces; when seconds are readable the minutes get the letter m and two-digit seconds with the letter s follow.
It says 9h01
